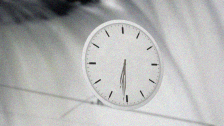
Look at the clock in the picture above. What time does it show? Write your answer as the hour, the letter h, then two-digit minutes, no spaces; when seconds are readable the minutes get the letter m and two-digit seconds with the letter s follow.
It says 6h31
